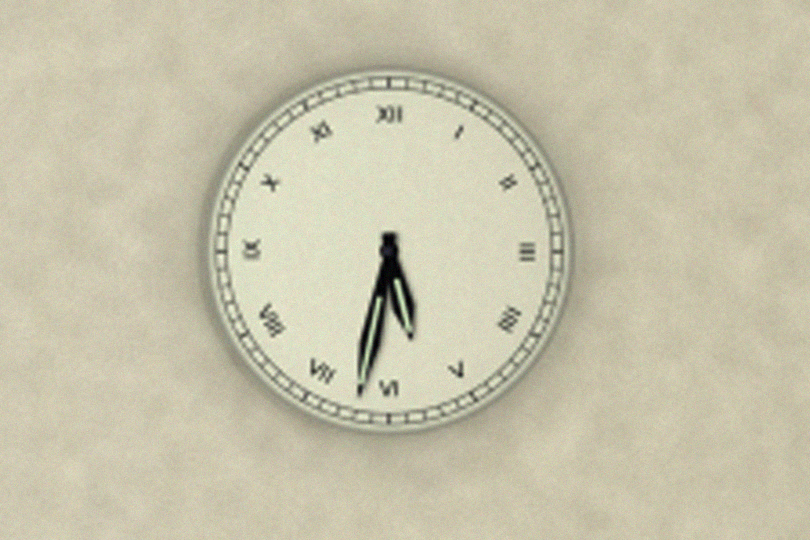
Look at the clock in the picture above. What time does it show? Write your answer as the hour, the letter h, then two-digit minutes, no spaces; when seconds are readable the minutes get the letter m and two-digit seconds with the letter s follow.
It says 5h32
